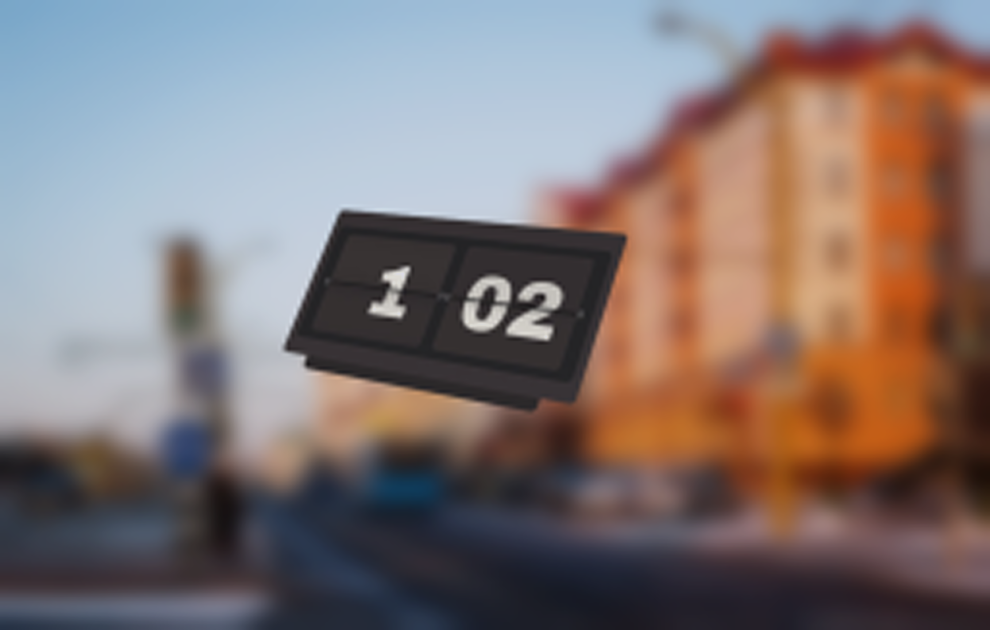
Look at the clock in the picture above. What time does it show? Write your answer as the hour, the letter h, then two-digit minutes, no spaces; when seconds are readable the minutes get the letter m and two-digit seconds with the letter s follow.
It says 1h02
